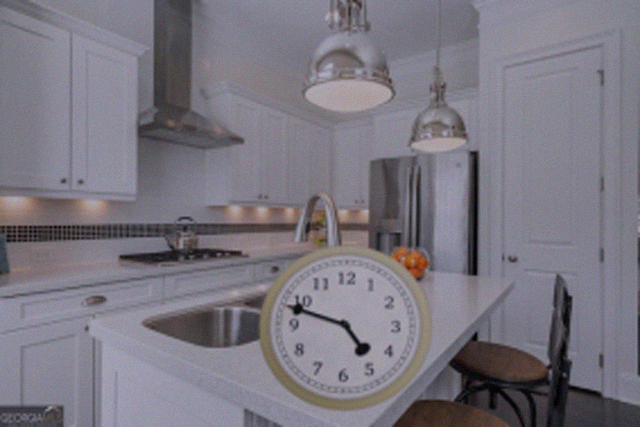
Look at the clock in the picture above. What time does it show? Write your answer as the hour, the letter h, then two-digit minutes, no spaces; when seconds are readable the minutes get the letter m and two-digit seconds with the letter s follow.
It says 4h48
